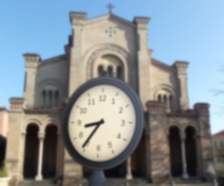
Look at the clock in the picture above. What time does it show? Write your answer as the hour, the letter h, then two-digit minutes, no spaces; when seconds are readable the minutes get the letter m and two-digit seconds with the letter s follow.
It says 8h36
